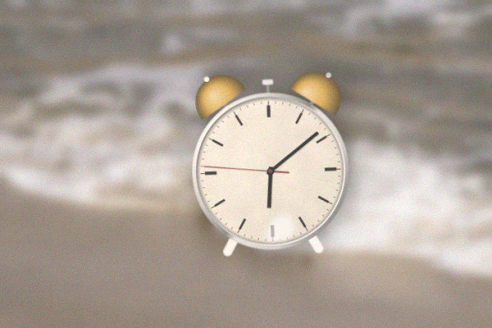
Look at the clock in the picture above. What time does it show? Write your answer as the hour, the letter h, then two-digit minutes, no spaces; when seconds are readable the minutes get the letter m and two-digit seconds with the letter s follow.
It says 6h08m46s
